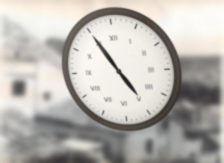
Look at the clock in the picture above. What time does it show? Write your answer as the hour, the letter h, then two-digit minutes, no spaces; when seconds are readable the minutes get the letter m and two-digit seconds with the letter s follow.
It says 4h55
